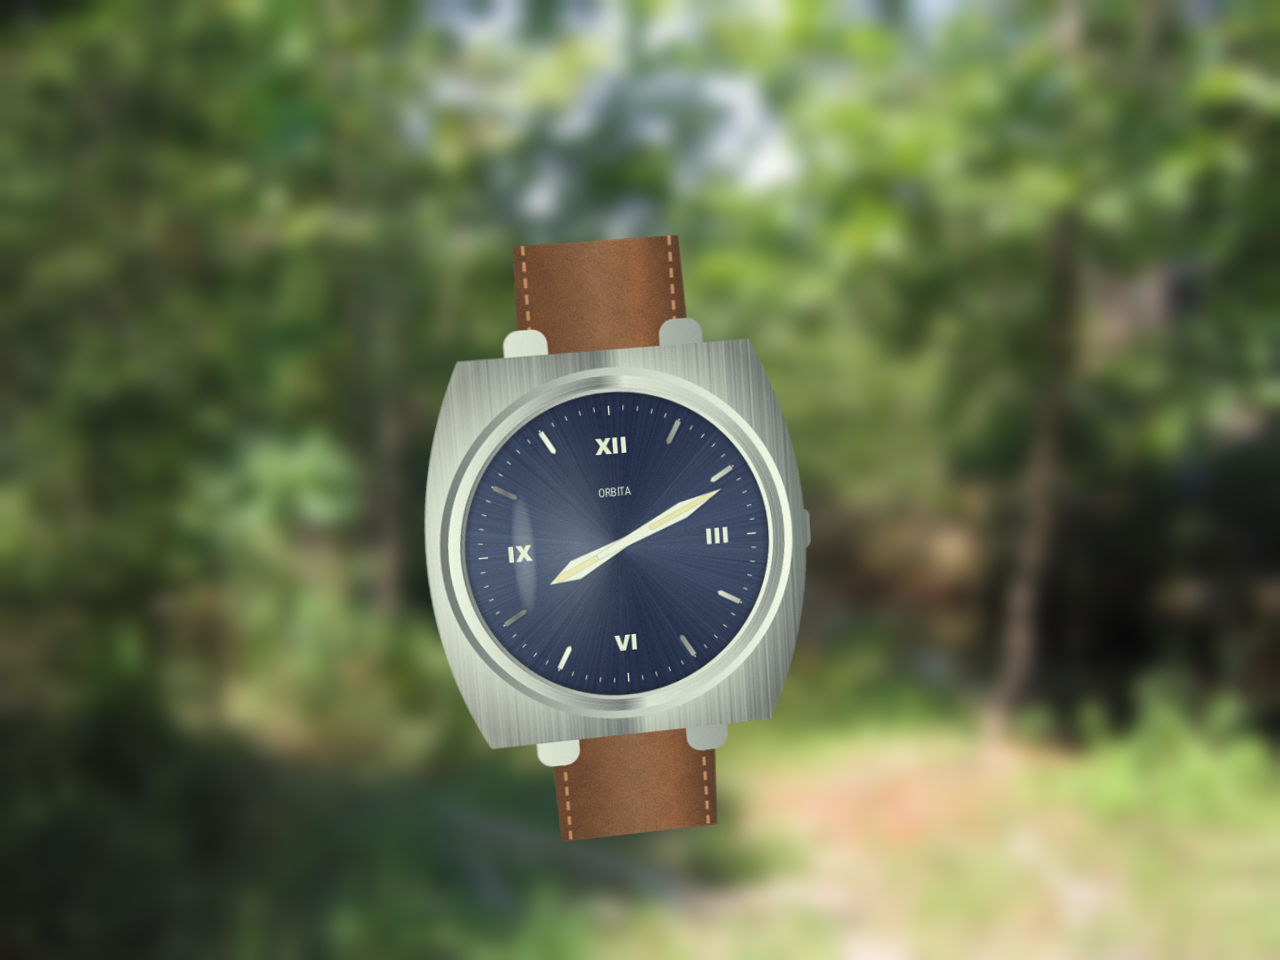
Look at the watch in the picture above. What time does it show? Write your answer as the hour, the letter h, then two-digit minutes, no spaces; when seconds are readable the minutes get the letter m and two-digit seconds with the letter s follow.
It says 8h11
